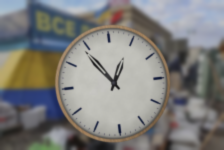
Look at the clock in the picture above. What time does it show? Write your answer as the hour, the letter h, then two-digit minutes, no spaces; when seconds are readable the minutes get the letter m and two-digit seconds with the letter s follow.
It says 12h54
